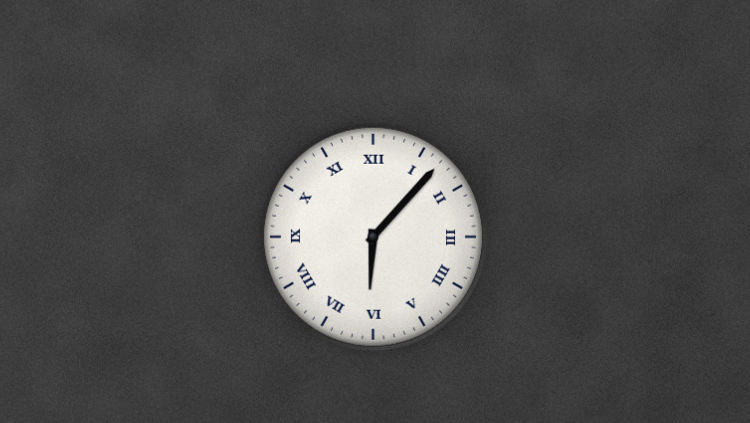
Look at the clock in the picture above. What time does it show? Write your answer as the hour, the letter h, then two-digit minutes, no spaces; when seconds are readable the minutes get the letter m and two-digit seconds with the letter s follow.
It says 6h07
